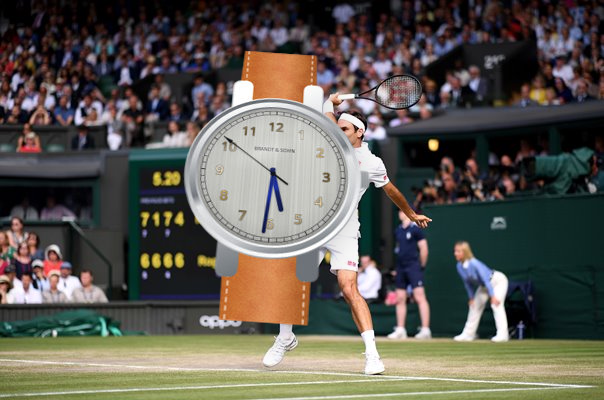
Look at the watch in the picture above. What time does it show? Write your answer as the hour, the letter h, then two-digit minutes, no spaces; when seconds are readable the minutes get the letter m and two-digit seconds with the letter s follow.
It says 5h30m51s
